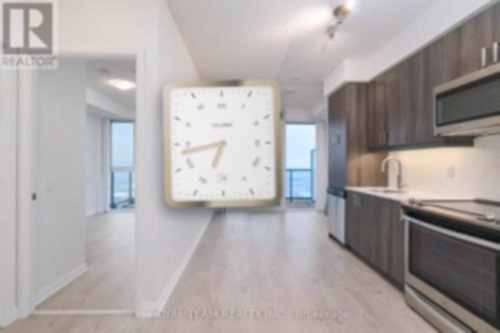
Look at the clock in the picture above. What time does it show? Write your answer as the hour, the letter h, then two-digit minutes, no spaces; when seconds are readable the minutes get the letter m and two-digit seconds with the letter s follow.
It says 6h43
